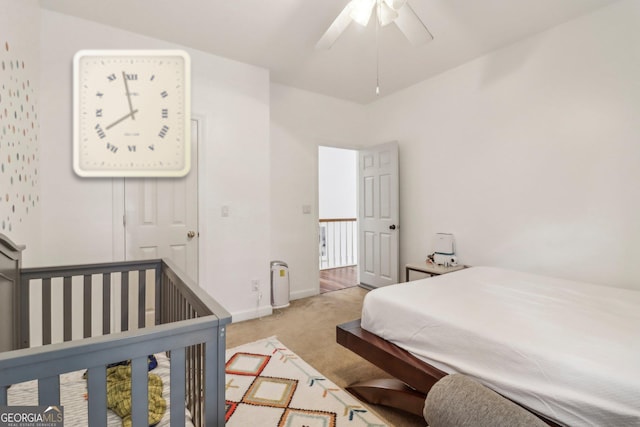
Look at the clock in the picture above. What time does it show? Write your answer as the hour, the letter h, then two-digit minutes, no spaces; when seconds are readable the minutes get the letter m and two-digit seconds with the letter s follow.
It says 7h58
